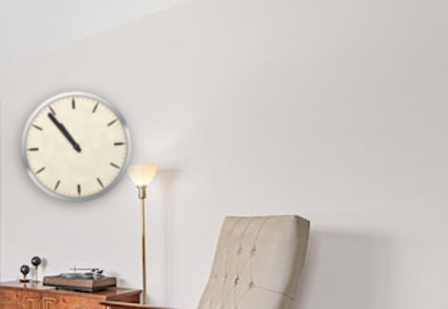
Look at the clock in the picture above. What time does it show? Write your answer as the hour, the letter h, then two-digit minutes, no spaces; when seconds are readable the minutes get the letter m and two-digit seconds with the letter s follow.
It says 10h54
